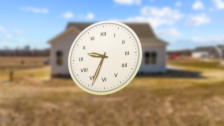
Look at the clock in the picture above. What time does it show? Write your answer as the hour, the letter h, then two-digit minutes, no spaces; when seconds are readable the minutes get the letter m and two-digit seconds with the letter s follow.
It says 9h34
